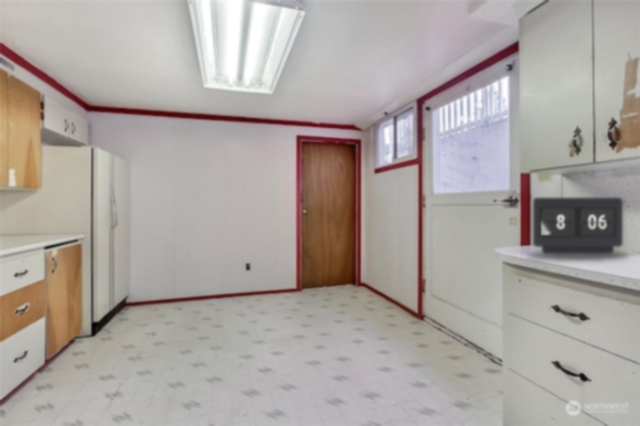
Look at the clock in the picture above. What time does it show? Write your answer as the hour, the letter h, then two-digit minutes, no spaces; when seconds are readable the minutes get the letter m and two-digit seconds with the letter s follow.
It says 8h06
